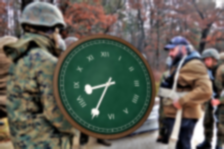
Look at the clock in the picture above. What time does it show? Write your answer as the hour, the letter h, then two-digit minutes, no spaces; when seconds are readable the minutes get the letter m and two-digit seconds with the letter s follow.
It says 8h35
